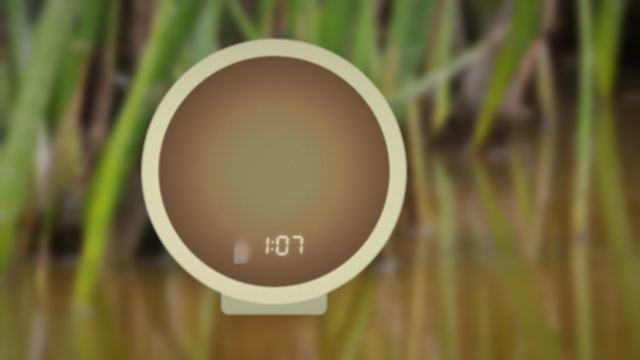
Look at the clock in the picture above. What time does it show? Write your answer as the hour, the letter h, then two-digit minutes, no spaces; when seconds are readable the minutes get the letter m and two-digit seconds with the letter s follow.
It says 1h07
